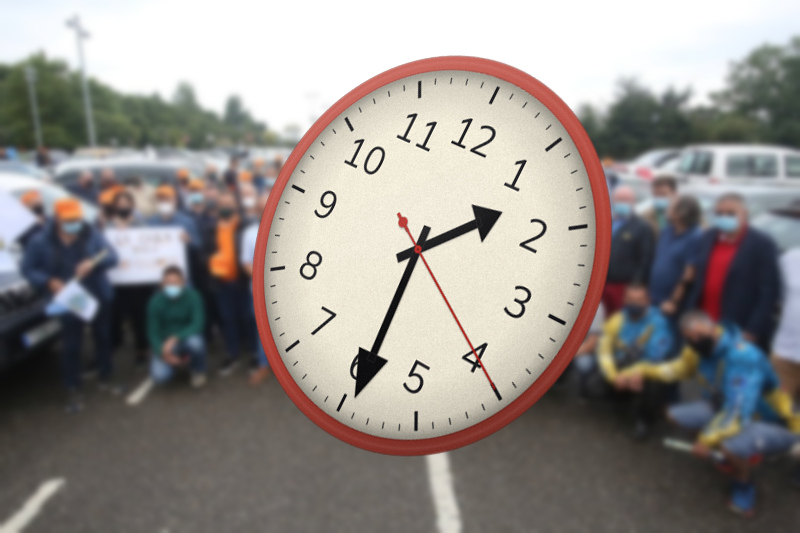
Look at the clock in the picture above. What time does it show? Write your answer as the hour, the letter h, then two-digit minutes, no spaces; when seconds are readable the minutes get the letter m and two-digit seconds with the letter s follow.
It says 1h29m20s
